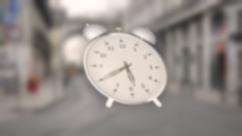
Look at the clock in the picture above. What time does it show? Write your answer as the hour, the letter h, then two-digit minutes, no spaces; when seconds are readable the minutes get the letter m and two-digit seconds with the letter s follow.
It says 5h40
